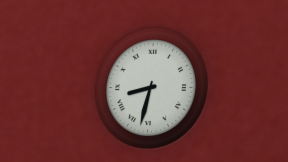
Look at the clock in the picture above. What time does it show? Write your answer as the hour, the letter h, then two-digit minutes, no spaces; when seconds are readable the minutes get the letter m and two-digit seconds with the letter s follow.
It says 8h32
